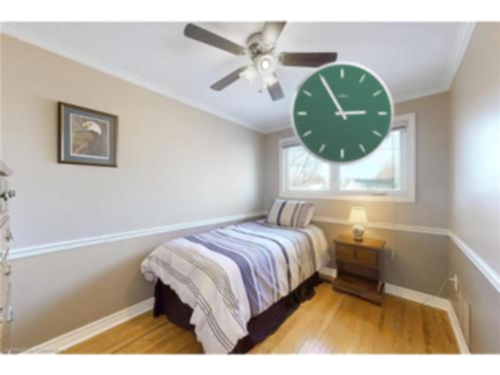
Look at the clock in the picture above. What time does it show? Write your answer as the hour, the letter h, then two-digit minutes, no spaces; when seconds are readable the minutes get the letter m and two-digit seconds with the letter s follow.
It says 2h55
